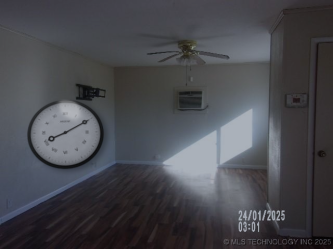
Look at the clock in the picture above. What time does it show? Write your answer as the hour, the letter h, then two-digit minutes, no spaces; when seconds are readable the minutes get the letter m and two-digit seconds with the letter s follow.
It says 8h10
